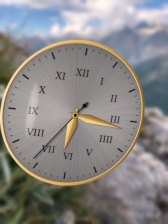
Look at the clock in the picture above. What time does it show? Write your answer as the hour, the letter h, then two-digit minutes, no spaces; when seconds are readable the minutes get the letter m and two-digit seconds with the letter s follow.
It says 6h16m36s
